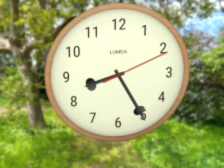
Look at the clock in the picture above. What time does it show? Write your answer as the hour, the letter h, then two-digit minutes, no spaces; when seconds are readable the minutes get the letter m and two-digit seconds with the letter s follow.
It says 8h25m11s
